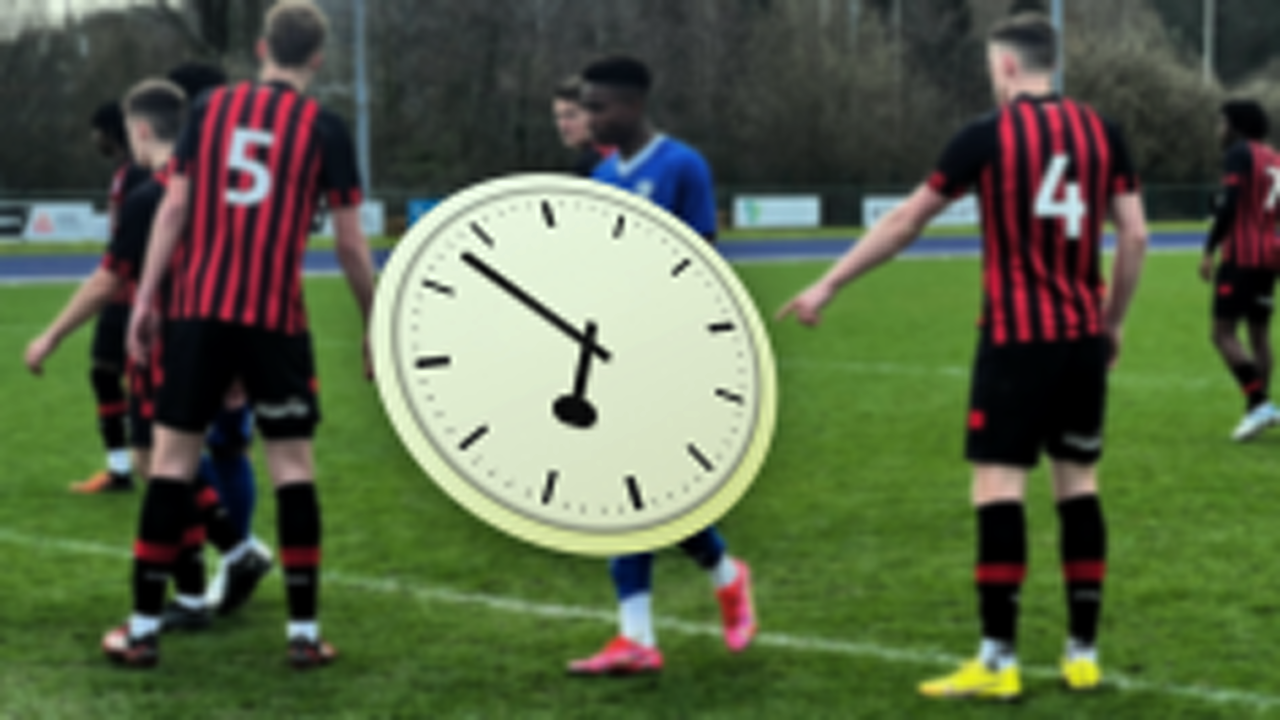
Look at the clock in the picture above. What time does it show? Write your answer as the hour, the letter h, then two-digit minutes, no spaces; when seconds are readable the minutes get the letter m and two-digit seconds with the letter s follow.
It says 6h53
